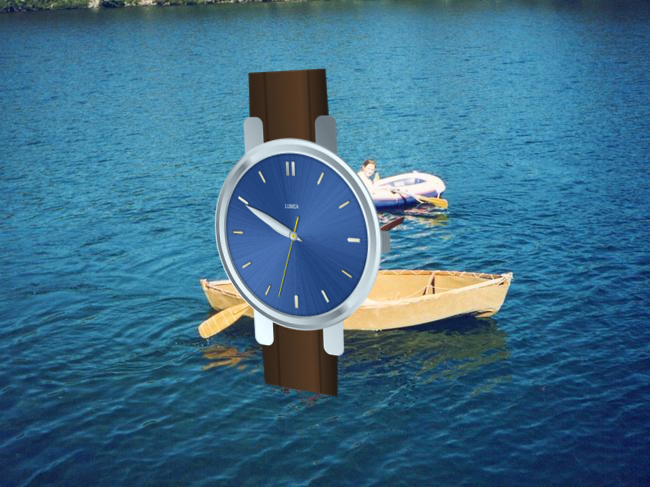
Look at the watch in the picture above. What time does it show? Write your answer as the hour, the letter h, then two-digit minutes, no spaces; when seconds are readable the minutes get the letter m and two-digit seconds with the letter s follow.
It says 9h49m33s
